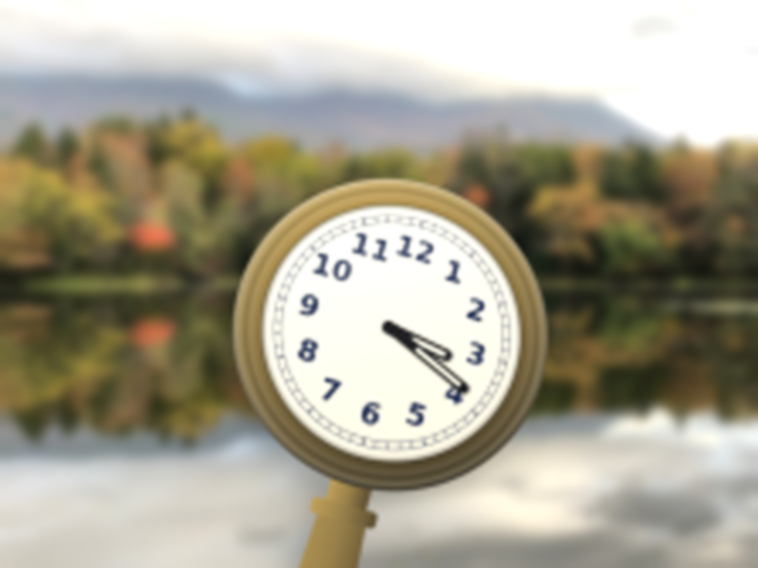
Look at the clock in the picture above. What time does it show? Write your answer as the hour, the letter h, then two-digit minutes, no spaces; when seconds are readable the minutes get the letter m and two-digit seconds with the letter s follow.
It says 3h19
